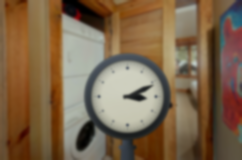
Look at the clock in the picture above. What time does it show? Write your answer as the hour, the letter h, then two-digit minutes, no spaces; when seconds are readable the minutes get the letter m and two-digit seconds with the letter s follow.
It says 3h11
